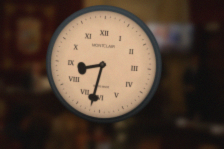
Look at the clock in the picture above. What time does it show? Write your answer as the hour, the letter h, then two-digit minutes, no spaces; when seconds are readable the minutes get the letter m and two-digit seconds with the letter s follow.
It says 8h32
